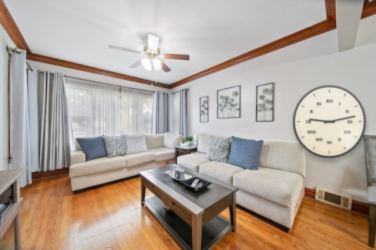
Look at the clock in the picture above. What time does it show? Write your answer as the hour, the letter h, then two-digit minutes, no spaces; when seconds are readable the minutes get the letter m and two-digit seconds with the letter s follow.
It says 9h13
